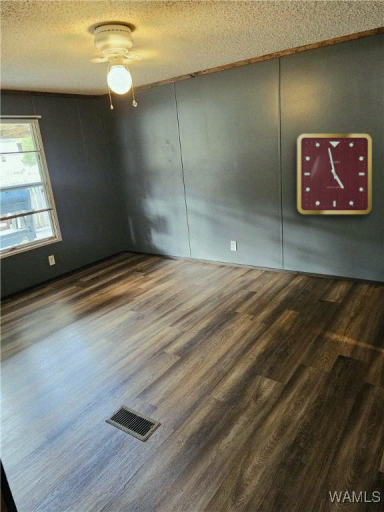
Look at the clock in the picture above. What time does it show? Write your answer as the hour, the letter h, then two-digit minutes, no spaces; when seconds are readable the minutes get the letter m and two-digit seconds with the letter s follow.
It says 4h58
